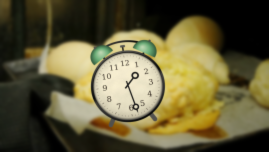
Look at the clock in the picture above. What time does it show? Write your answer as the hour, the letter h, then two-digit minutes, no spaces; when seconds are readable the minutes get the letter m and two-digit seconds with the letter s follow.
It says 1h28
